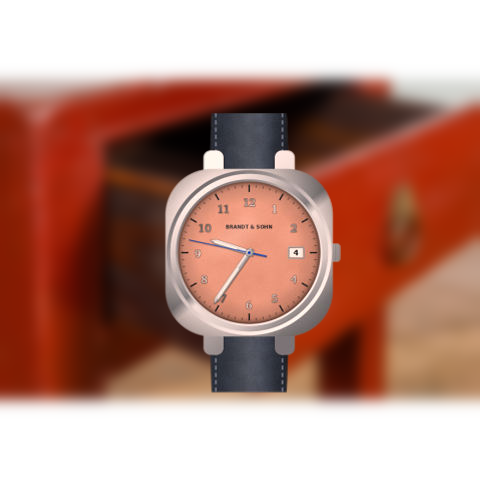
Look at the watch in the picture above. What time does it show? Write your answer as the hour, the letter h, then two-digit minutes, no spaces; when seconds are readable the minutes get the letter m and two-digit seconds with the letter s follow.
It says 9h35m47s
